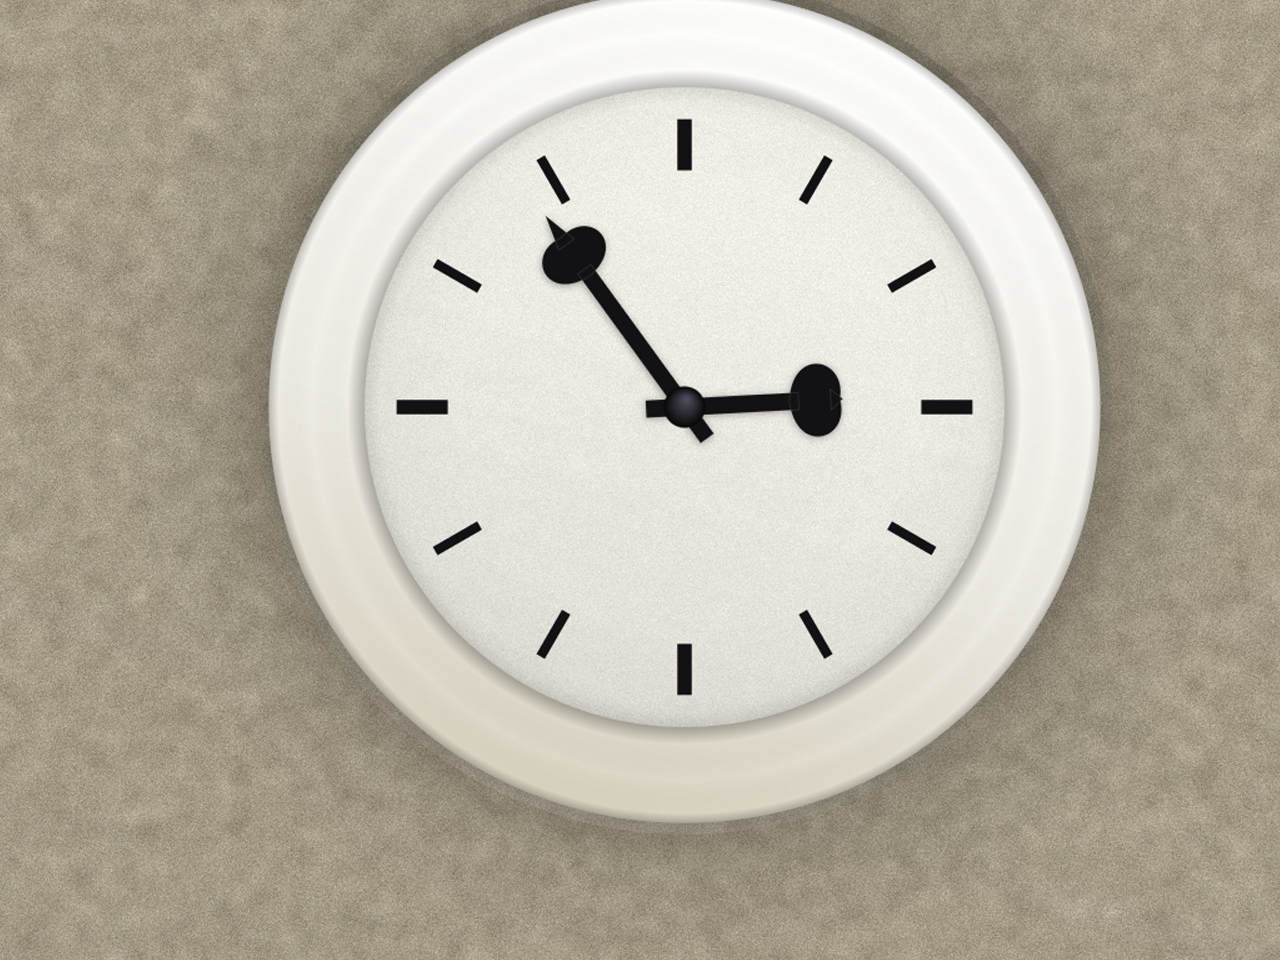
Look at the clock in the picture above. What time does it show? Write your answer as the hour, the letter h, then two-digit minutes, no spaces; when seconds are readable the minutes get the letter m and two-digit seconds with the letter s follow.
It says 2h54
